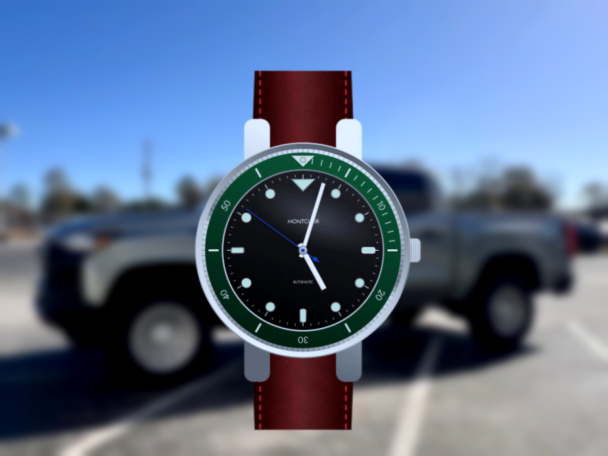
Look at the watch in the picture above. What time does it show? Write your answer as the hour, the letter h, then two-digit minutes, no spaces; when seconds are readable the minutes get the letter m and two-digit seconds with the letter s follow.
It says 5h02m51s
